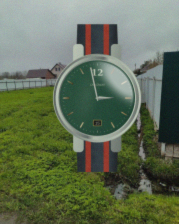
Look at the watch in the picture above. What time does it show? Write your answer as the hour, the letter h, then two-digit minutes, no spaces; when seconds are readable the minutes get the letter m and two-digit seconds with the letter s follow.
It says 2h58
